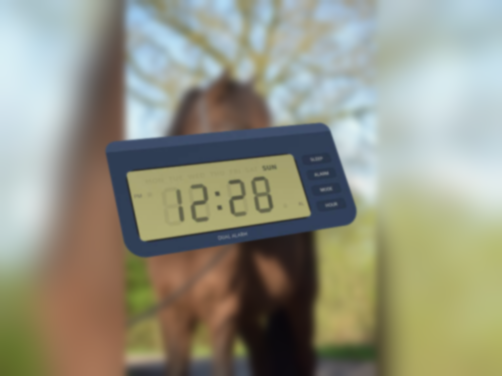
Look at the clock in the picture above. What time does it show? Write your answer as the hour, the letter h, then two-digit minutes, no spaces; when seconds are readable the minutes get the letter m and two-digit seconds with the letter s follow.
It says 12h28
